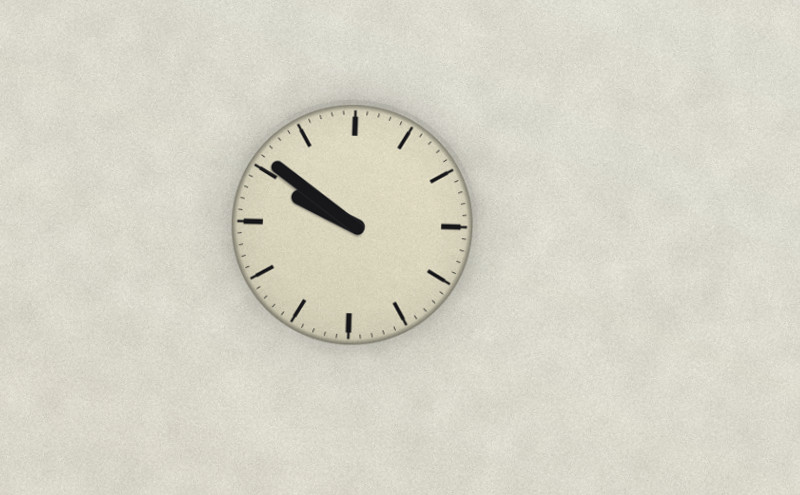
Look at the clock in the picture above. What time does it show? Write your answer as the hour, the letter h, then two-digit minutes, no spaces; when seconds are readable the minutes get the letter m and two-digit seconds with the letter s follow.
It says 9h51
